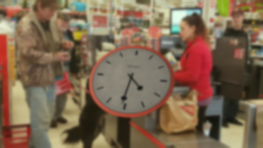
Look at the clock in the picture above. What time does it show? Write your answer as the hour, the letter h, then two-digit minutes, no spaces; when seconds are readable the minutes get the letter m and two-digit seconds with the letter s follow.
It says 4h31
